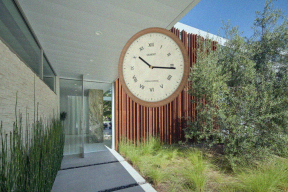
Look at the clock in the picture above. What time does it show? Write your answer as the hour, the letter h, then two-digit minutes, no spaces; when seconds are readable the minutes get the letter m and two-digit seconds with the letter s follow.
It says 10h16
